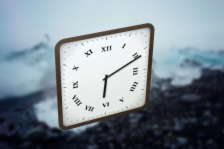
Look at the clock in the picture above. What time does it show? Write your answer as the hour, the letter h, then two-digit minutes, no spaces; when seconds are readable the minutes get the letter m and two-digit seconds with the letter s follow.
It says 6h11
